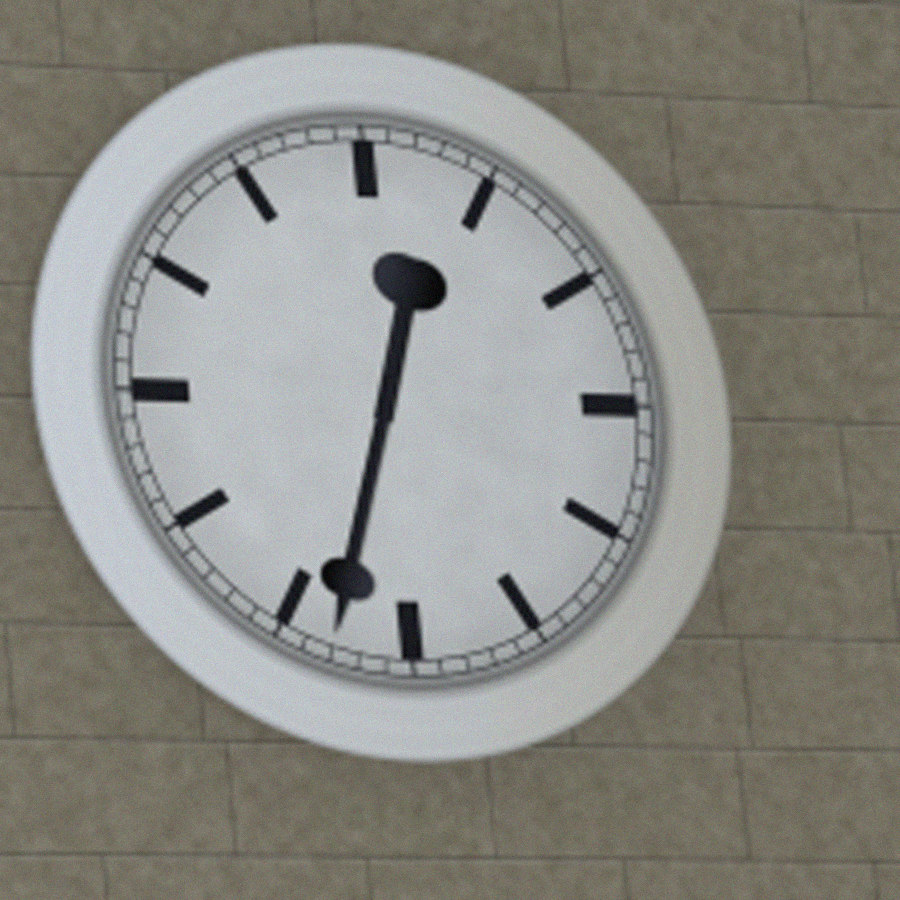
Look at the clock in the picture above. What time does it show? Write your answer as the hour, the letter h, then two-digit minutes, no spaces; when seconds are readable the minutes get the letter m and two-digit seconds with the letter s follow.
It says 12h33
